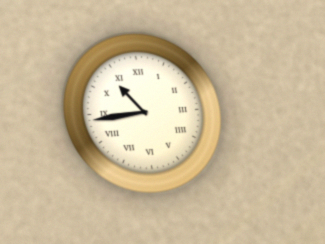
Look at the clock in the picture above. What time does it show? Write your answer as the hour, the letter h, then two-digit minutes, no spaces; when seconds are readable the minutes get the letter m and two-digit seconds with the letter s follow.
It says 10h44
